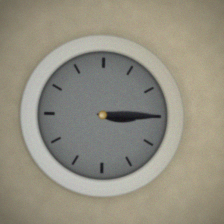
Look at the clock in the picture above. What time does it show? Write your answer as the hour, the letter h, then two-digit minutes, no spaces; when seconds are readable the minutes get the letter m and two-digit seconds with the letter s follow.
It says 3h15
